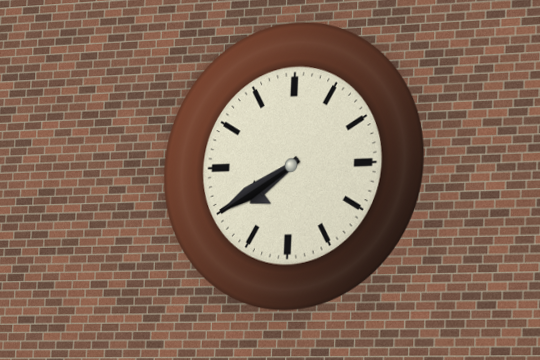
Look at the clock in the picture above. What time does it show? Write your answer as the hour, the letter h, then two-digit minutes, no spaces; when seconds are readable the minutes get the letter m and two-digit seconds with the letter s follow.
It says 7h40
